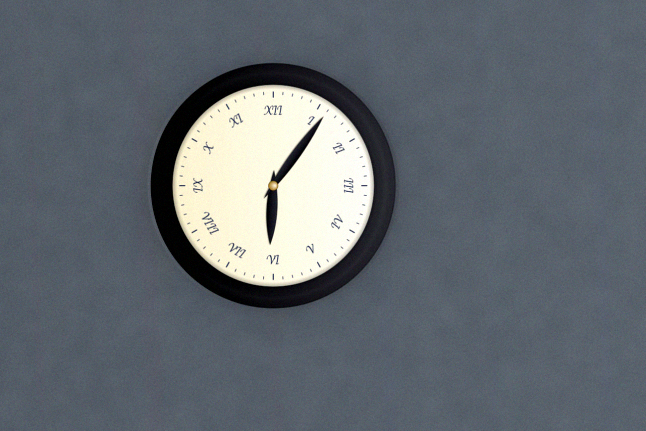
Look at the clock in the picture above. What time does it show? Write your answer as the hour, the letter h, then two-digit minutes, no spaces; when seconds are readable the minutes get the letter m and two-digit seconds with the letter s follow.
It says 6h06
